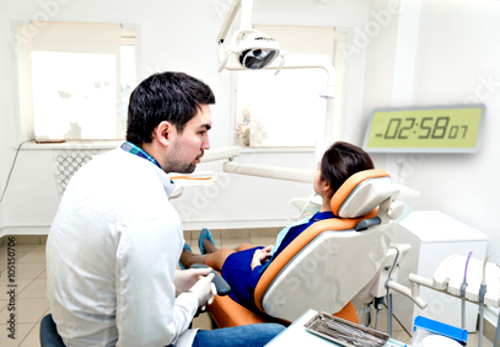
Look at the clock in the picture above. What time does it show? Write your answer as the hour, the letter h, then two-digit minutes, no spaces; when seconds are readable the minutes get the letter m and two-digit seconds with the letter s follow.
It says 2h58m07s
